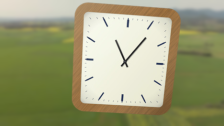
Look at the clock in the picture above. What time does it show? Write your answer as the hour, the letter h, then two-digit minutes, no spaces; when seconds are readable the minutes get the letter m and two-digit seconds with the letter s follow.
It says 11h06
